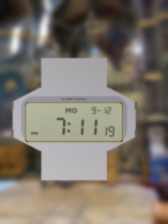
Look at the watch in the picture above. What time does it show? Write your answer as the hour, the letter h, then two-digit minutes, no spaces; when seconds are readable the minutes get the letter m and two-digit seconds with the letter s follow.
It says 7h11m19s
